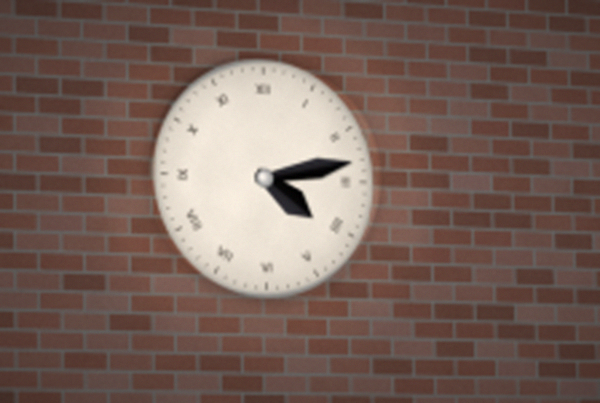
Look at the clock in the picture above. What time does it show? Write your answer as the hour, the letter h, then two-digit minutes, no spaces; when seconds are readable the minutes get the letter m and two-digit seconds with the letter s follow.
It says 4h13
